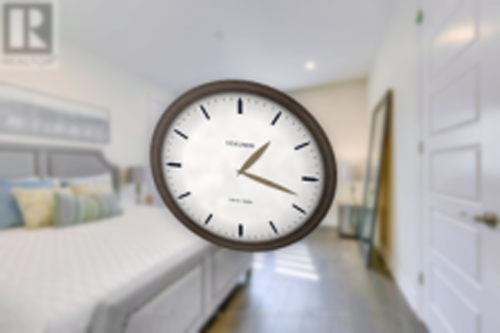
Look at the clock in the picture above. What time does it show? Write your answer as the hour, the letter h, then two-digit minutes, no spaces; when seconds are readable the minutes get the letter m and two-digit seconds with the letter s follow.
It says 1h18
